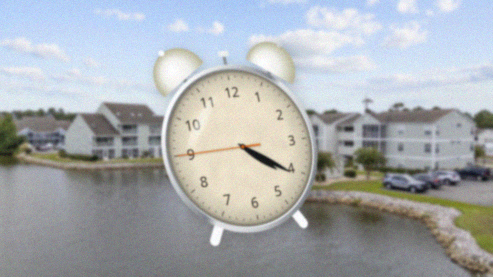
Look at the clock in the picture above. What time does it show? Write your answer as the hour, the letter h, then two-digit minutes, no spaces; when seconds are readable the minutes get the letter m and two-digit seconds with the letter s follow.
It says 4h20m45s
